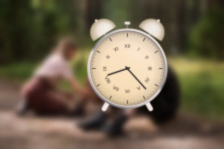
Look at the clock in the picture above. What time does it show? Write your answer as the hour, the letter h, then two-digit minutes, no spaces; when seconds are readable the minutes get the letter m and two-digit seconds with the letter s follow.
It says 8h23
